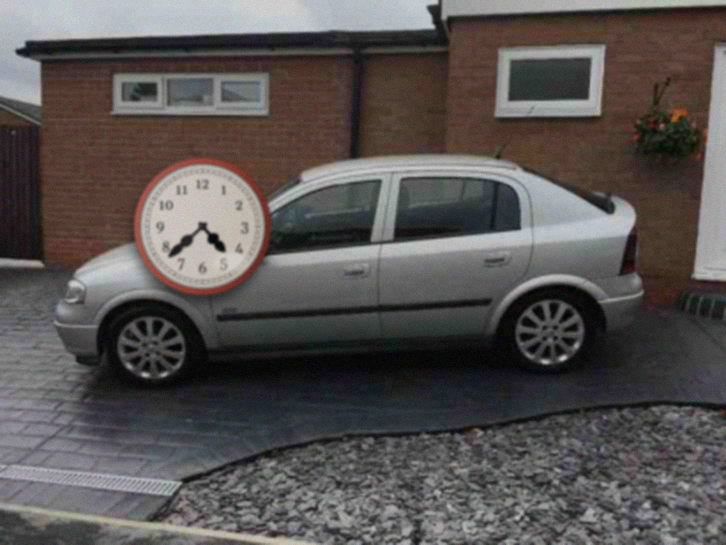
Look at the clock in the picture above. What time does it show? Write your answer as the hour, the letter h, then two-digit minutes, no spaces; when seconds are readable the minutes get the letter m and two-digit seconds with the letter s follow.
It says 4h38
